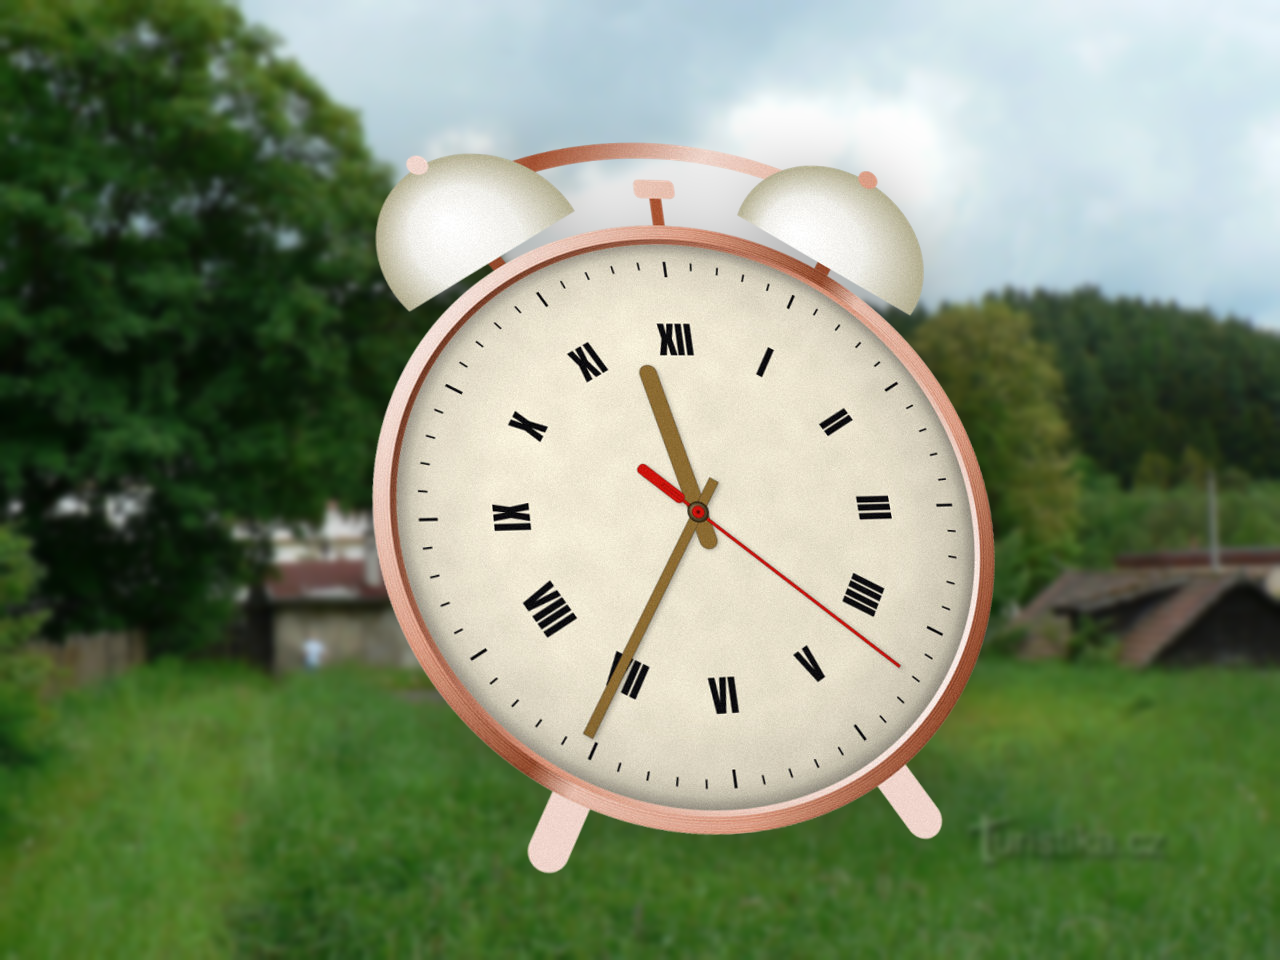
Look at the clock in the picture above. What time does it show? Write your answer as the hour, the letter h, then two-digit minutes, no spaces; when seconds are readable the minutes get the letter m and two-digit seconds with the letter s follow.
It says 11h35m22s
